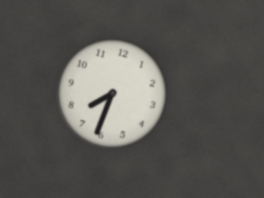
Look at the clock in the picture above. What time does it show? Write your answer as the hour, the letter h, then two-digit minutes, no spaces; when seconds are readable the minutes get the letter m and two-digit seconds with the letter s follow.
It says 7h31
